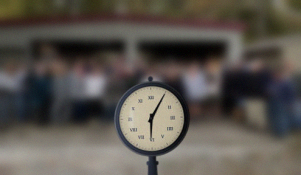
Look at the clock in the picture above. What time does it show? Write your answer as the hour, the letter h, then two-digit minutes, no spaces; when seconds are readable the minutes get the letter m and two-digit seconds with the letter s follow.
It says 6h05
